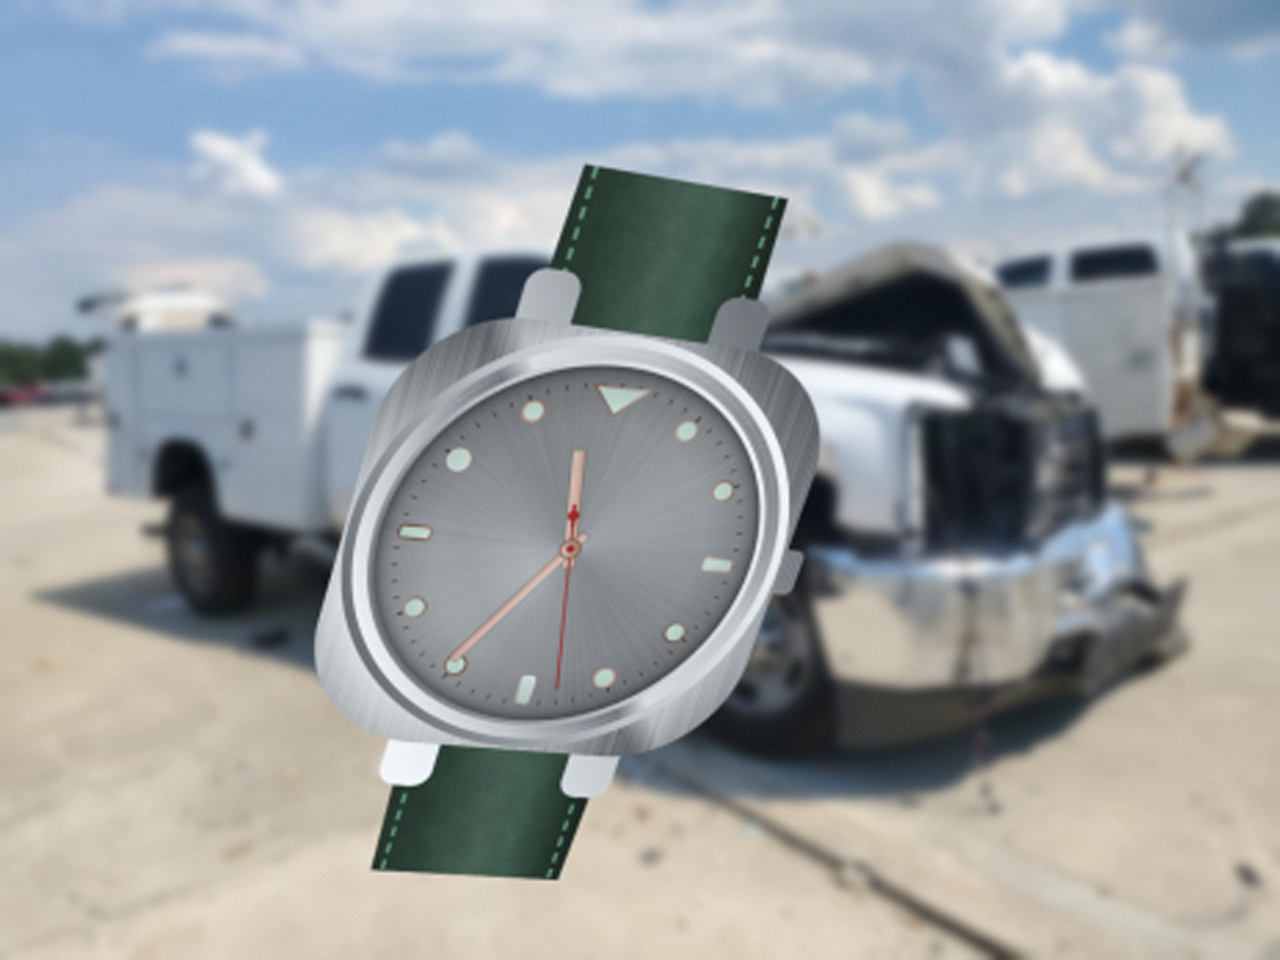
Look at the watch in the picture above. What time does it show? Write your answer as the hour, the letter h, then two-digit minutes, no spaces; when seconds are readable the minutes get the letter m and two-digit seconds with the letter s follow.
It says 11h35m28s
